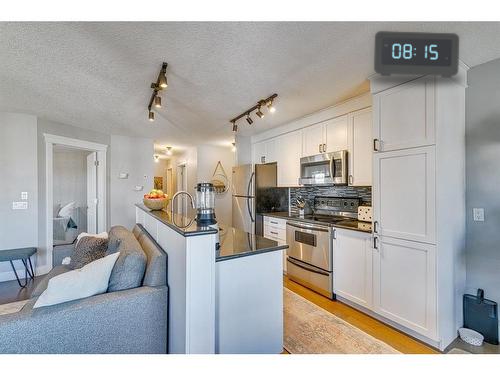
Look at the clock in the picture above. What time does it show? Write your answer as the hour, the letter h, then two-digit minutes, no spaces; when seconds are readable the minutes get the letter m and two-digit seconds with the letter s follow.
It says 8h15
